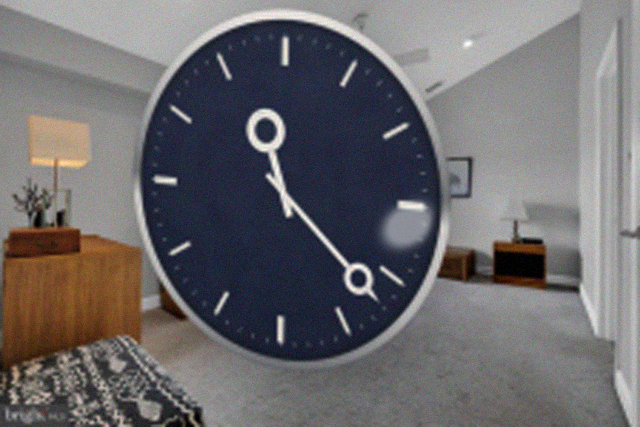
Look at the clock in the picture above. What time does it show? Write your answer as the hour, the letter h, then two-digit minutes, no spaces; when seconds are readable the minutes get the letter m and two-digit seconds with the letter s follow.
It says 11h22
